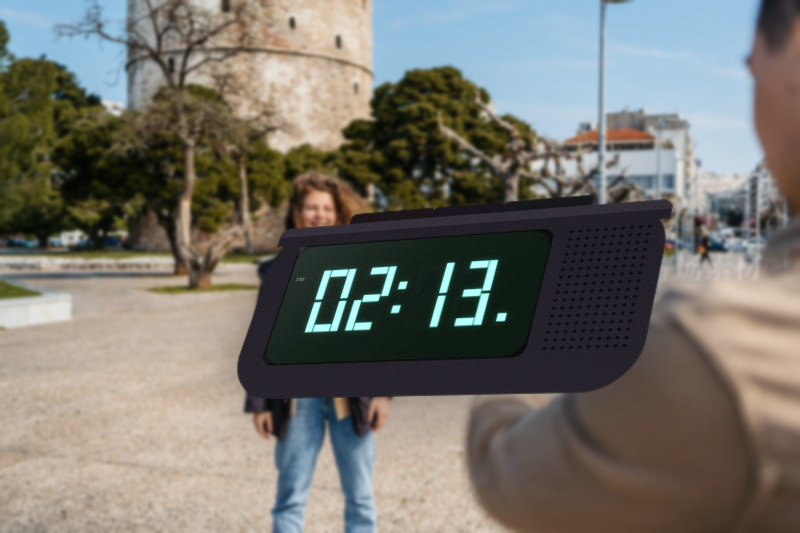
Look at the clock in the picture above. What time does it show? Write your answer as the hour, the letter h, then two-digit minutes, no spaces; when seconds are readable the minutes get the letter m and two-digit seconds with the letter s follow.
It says 2h13
